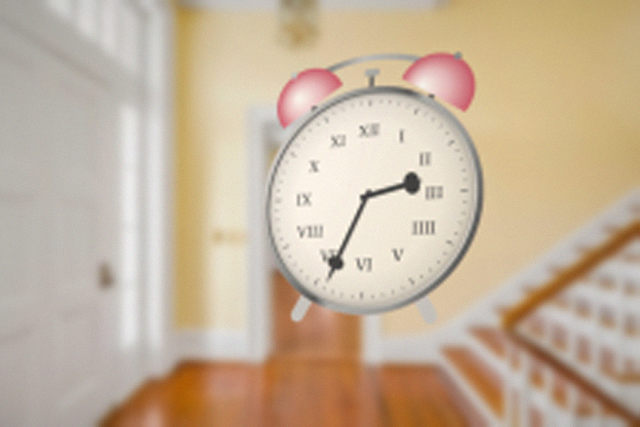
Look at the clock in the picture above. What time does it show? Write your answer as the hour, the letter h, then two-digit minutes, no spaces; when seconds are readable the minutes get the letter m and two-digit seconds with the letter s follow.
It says 2h34
